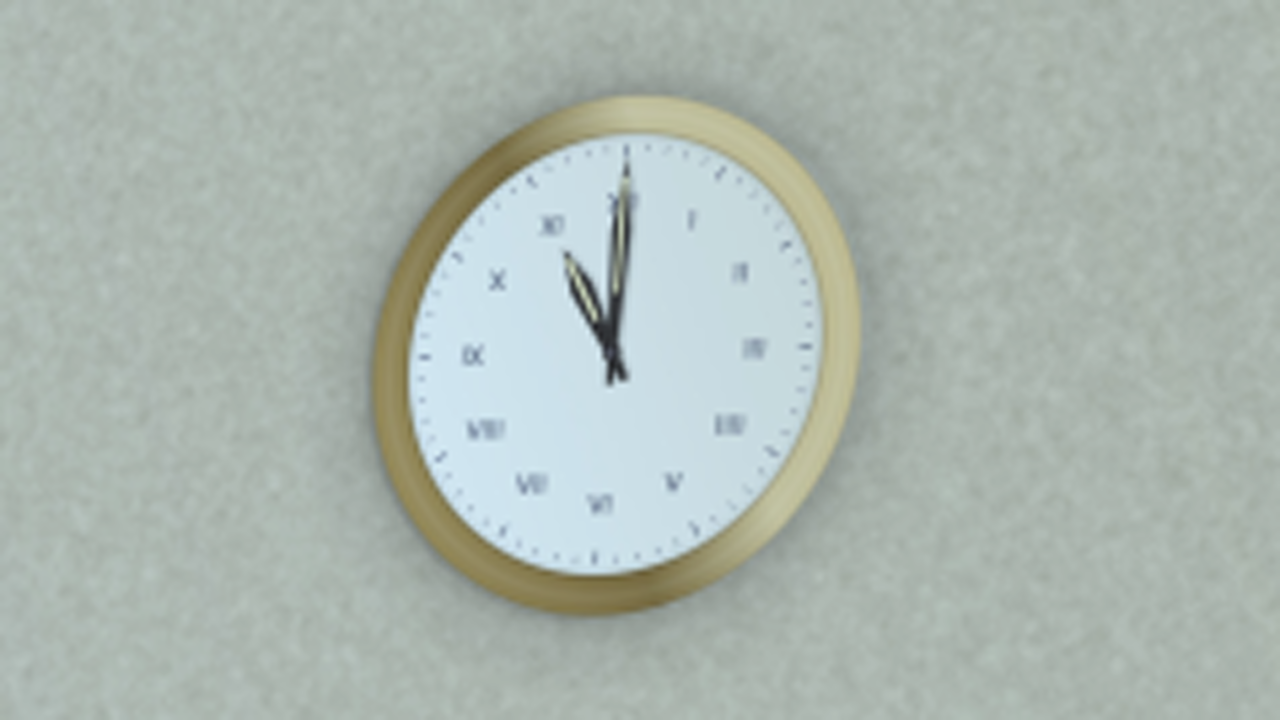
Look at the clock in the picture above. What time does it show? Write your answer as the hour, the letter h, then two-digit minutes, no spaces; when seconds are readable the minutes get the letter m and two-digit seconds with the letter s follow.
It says 11h00
